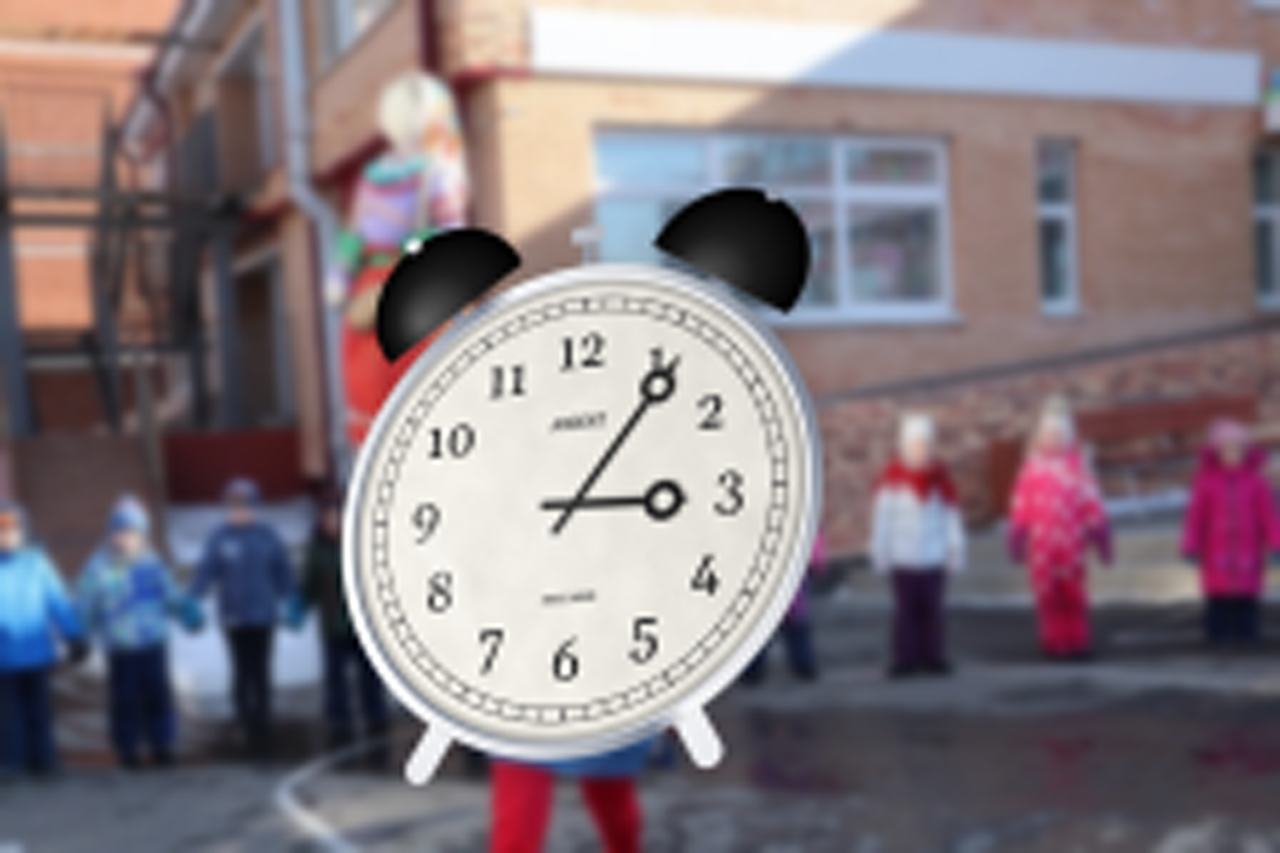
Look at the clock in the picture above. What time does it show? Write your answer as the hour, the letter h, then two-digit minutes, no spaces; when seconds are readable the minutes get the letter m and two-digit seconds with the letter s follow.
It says 3h06
